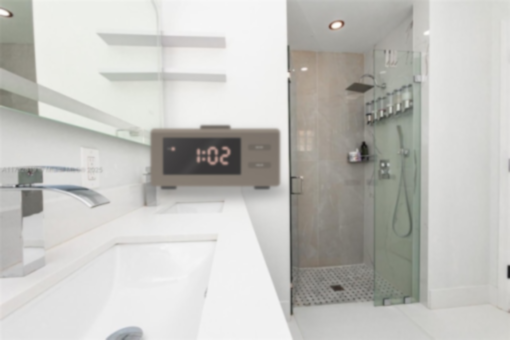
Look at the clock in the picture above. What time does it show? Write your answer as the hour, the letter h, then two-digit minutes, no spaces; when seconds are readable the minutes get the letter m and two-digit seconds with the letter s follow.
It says 1h02
